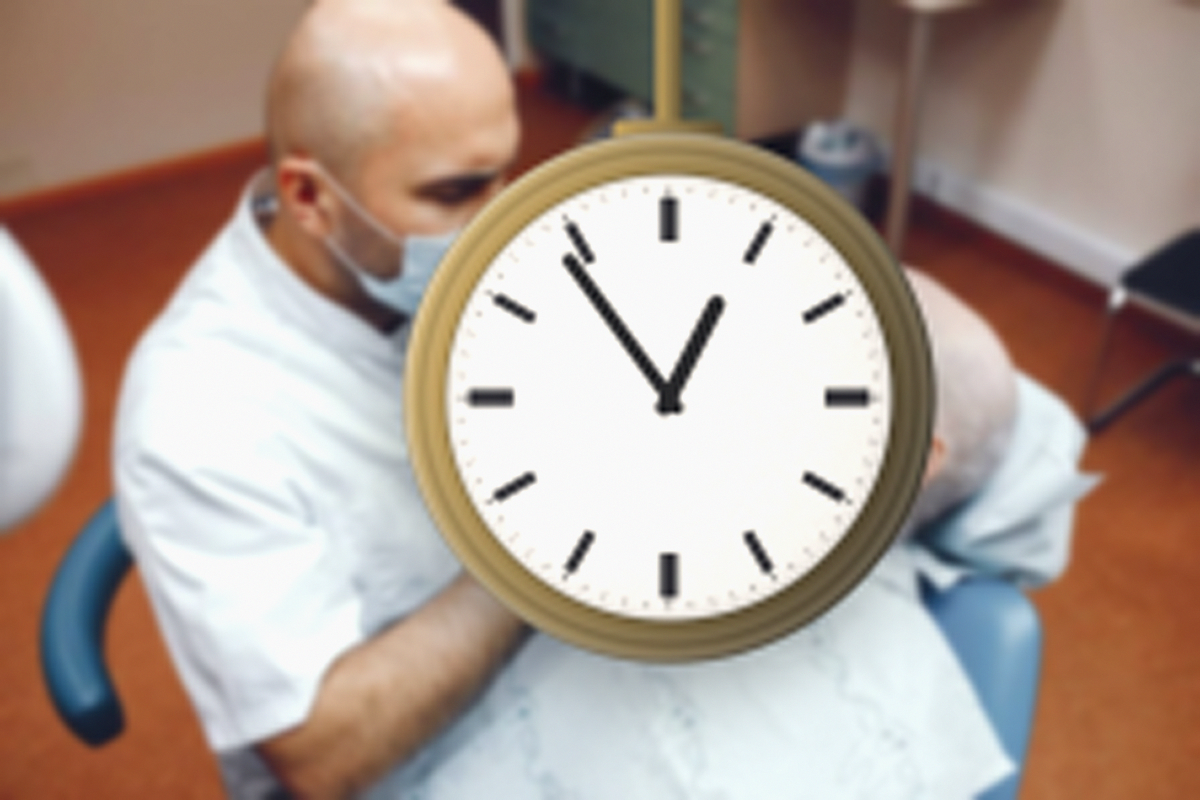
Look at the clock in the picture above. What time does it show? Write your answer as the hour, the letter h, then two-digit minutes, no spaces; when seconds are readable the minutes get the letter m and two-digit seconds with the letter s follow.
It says 12h54
